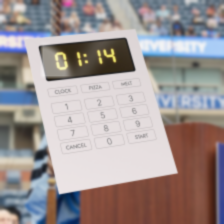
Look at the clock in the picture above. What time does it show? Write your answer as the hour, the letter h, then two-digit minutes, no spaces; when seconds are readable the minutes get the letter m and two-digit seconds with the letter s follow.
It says 1h14
